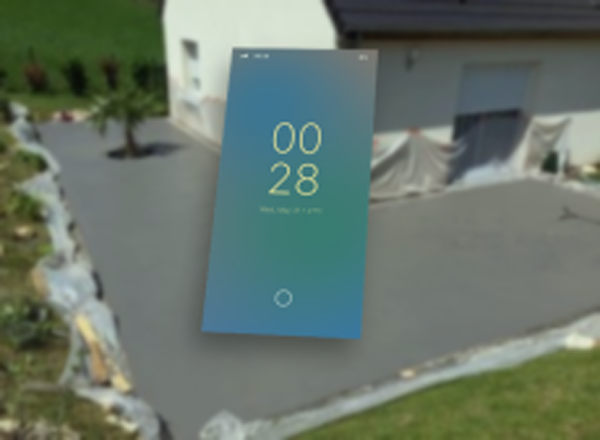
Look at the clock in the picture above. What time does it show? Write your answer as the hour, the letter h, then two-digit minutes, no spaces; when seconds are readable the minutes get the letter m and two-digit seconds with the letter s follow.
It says 0h28
